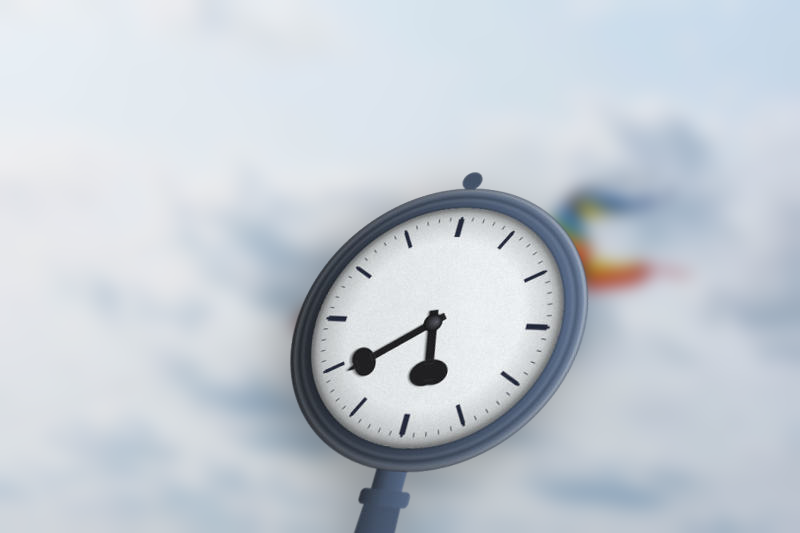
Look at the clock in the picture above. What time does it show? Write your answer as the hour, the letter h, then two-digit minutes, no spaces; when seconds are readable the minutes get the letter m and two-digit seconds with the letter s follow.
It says 5h39
